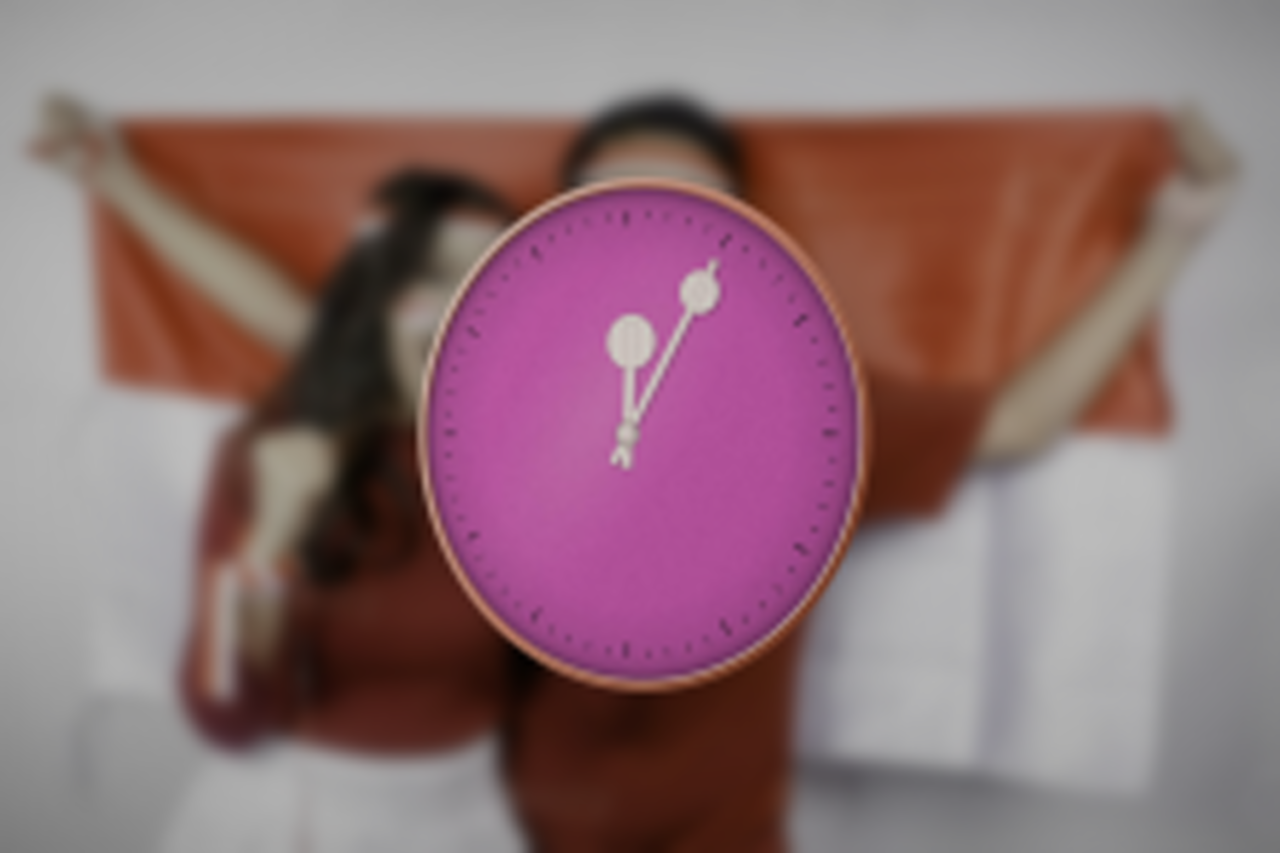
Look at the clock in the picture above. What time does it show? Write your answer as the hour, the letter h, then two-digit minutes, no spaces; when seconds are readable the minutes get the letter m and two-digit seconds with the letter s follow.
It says 12h05
